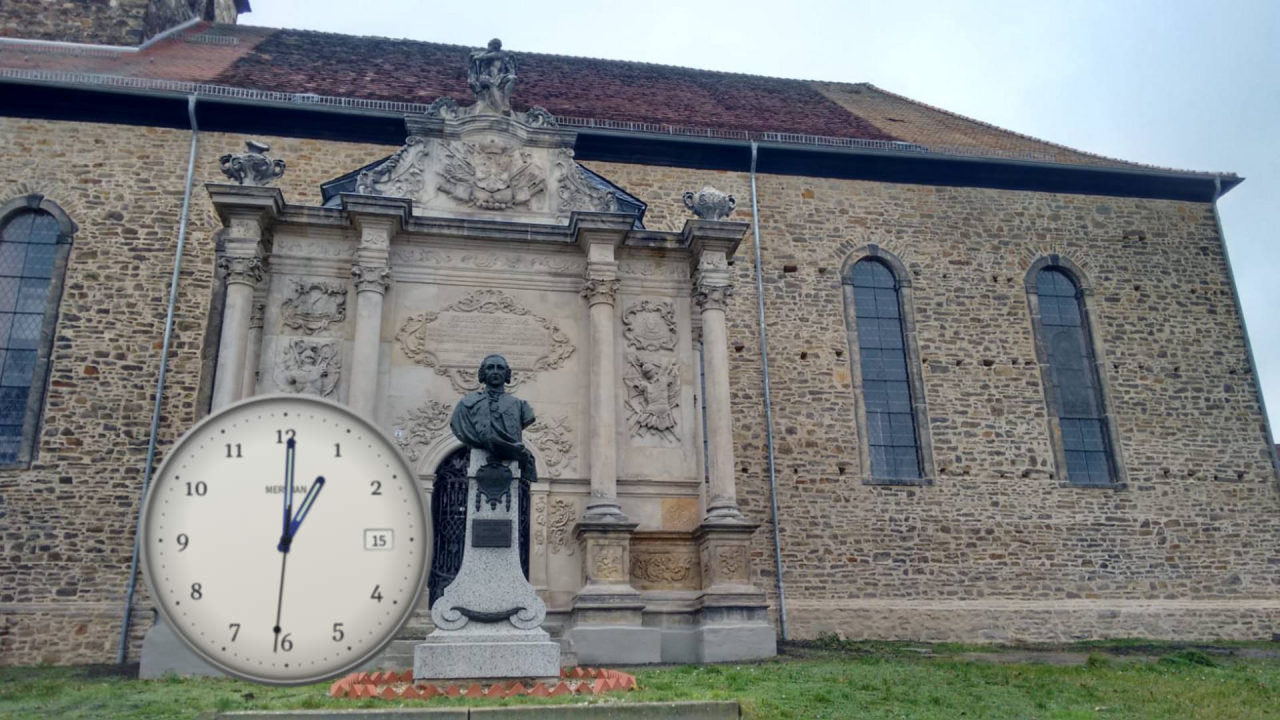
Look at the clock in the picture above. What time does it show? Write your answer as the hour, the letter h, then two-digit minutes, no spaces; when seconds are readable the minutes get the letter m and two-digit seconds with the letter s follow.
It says 1h00m31s
